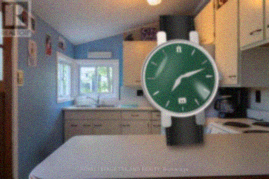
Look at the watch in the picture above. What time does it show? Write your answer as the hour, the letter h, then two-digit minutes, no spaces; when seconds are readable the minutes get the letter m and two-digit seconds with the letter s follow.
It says 7h12
